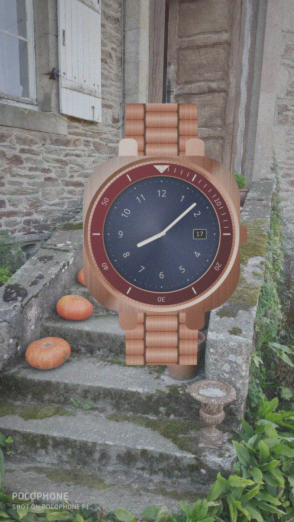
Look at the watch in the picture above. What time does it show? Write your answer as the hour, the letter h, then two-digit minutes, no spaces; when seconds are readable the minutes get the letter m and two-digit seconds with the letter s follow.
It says 8h08
